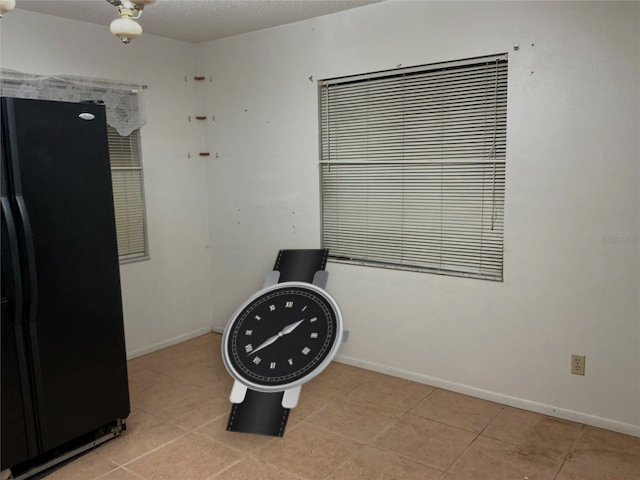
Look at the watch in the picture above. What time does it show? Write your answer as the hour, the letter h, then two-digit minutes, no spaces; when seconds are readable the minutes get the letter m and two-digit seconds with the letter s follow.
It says 1h38
